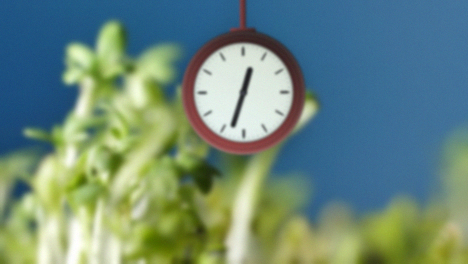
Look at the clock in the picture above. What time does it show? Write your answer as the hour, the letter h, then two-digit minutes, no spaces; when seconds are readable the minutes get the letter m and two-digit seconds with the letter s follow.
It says 12h33
